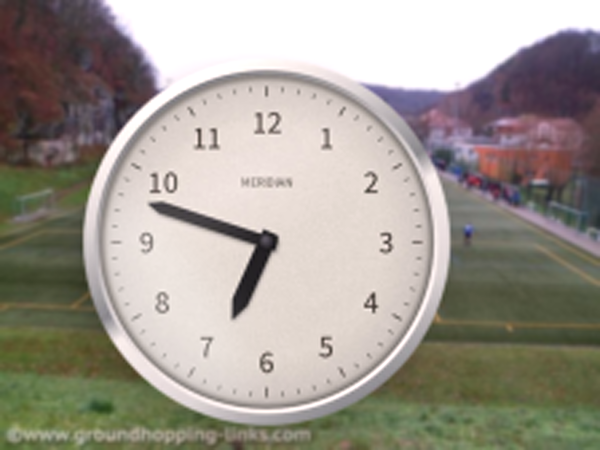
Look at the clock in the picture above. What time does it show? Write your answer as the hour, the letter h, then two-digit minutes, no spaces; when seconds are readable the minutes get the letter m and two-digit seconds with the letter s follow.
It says 6h48
